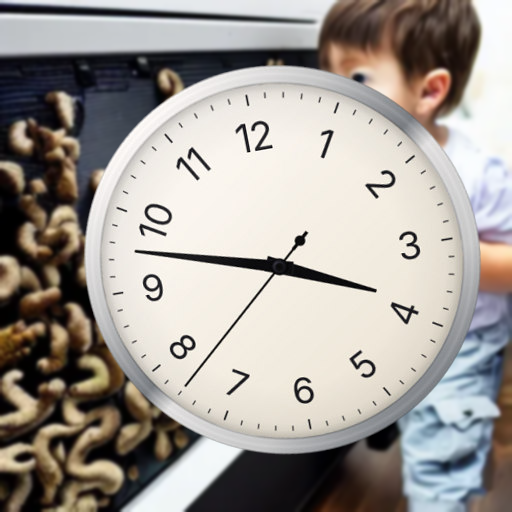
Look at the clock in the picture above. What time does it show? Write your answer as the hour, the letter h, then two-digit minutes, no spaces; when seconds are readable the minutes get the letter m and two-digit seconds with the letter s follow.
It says 3h47m38s
